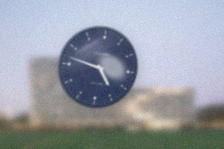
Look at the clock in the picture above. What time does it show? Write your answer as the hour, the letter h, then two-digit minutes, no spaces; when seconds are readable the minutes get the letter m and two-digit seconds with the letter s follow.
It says 4h47
